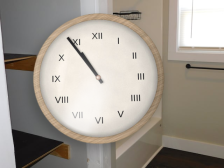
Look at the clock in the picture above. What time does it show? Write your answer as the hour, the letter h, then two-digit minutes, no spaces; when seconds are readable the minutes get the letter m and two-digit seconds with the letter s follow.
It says 10h54
